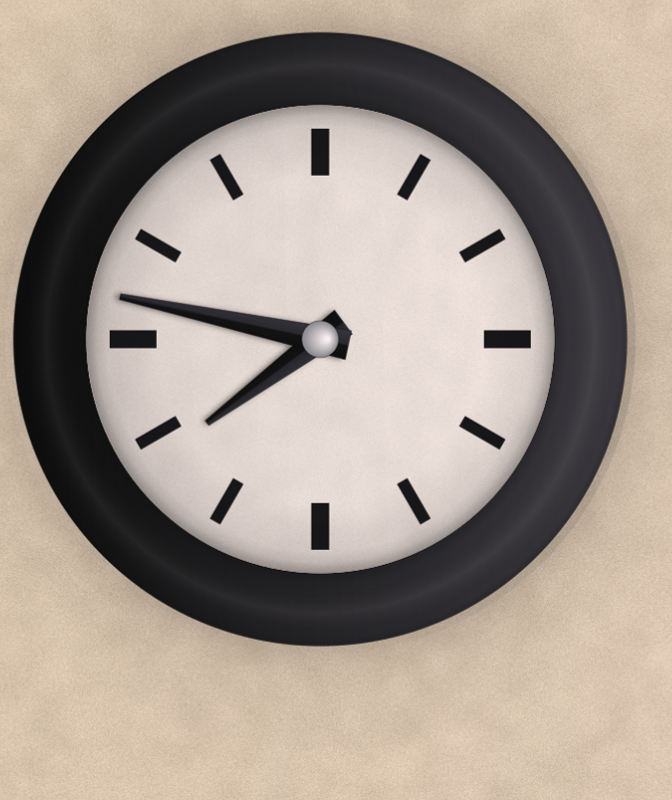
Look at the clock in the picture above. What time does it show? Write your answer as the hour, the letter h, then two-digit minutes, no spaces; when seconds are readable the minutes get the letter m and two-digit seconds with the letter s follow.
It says 7h47
